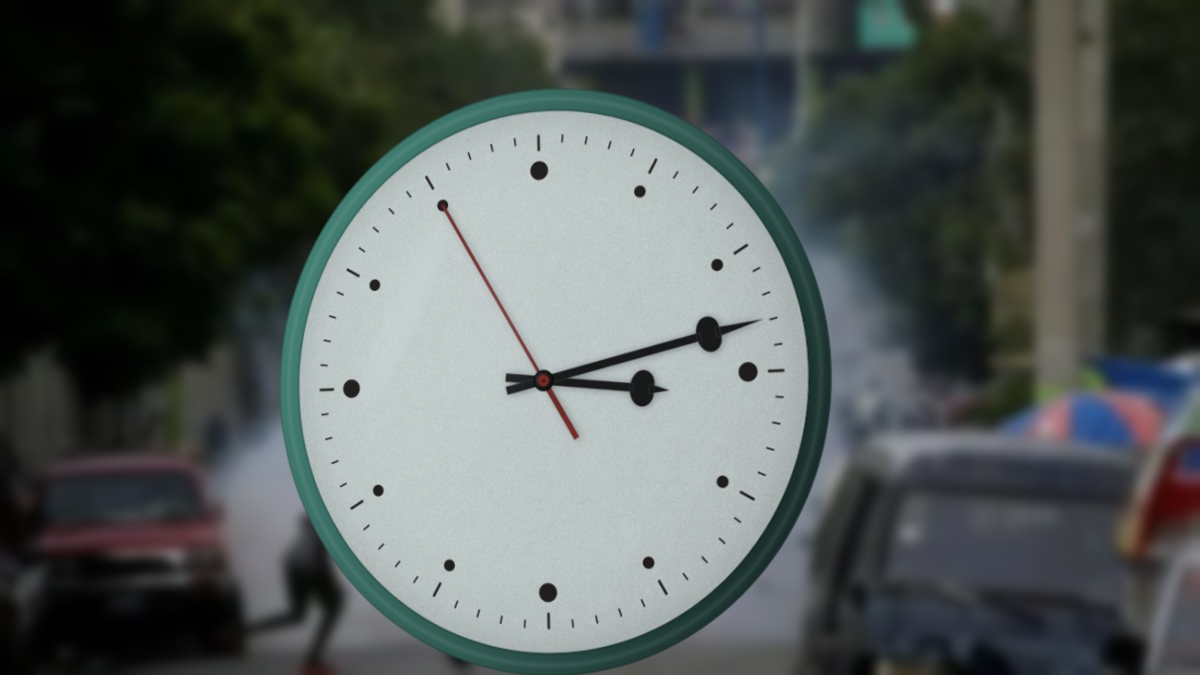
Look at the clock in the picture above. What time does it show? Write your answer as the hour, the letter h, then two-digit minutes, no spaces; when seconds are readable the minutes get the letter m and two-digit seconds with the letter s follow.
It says 3h12m55s
